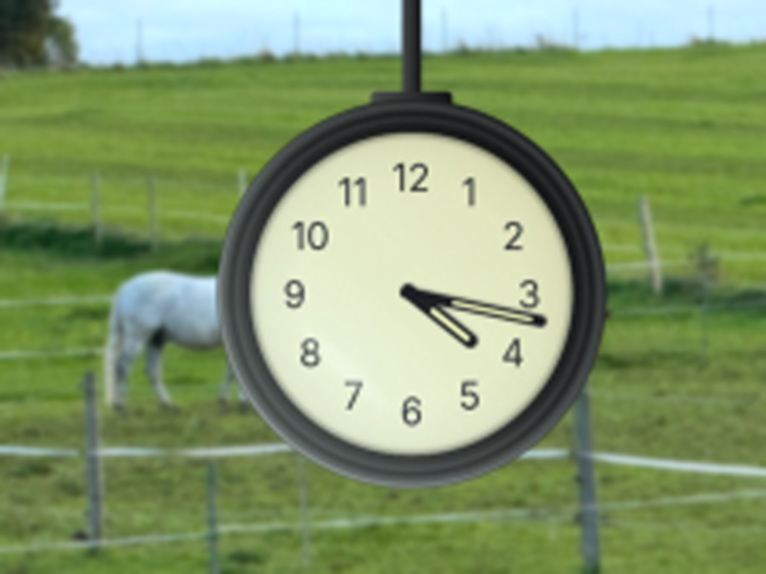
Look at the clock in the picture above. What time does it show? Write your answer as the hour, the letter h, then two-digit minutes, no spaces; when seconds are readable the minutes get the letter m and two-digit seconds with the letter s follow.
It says 4h17
